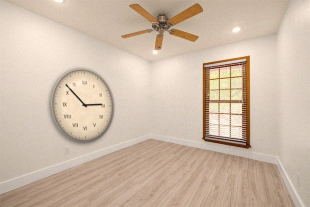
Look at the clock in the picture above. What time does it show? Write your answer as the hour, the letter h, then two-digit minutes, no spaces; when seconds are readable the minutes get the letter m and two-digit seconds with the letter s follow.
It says 2h52
